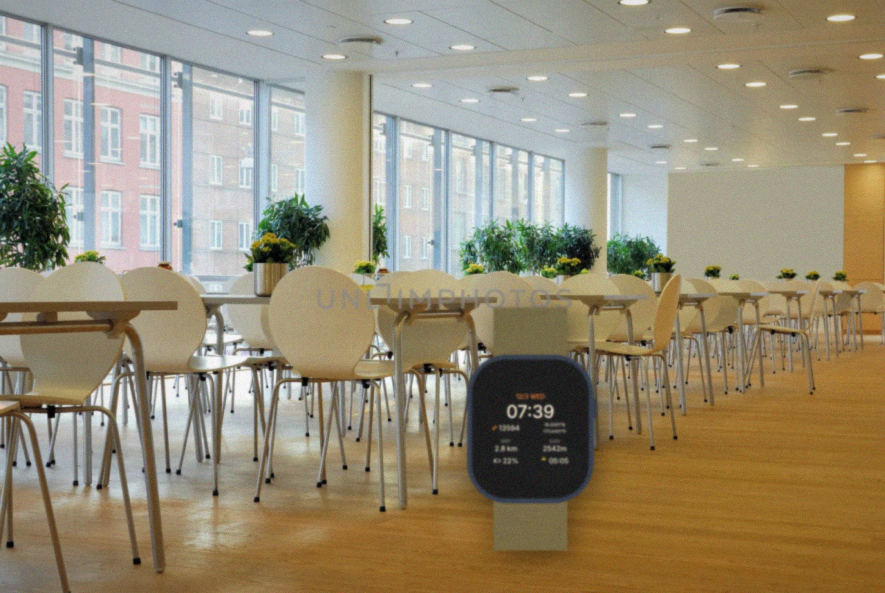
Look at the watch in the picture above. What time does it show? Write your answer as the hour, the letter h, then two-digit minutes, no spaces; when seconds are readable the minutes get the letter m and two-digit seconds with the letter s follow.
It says 7h39
